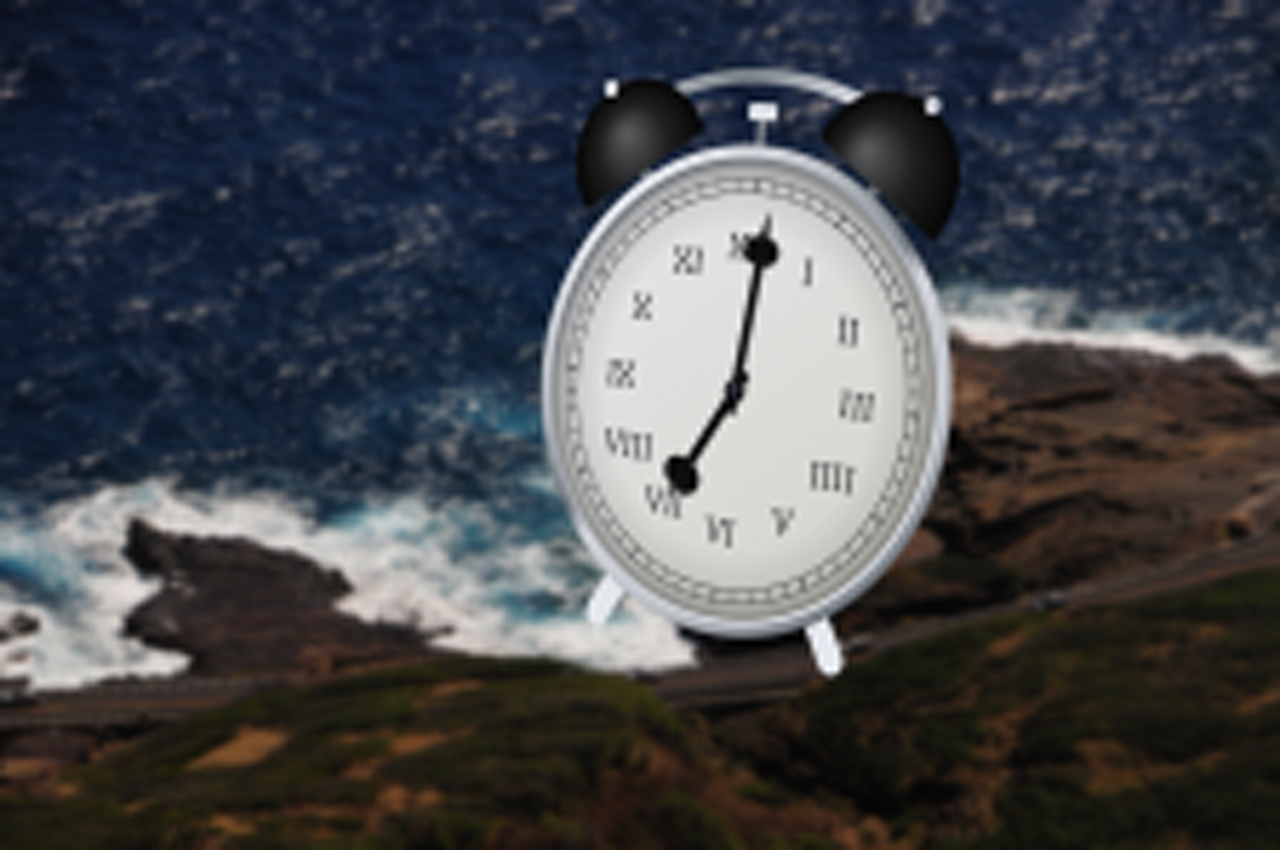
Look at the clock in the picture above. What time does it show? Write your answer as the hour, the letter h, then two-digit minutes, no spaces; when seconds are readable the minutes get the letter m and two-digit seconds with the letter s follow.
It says 7h01
